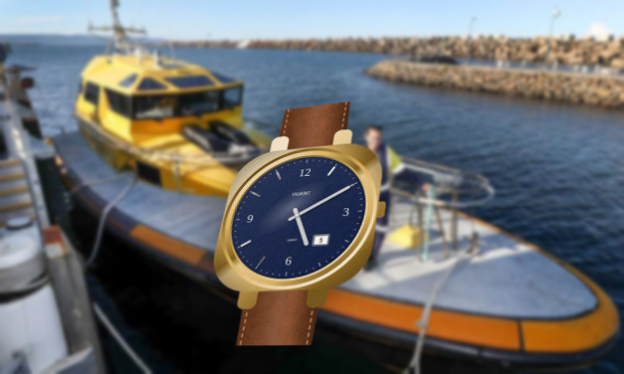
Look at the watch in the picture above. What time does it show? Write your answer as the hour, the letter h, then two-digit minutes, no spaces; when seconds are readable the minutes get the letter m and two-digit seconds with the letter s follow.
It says 5h10
